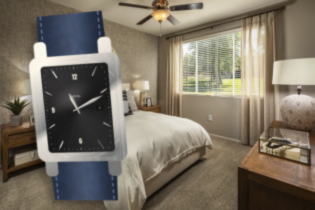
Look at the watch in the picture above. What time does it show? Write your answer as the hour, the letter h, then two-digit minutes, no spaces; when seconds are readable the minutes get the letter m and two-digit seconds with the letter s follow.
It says 11h11
